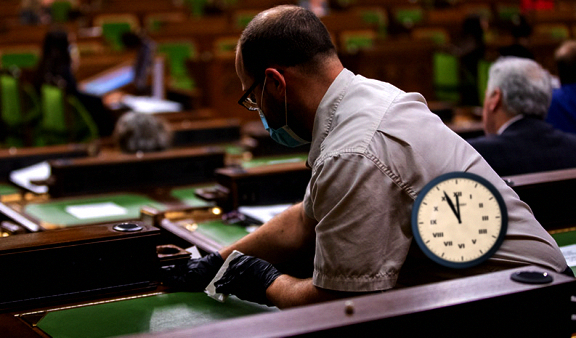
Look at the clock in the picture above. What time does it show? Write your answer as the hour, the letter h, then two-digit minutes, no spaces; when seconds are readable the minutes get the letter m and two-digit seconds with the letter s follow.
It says 11h56
